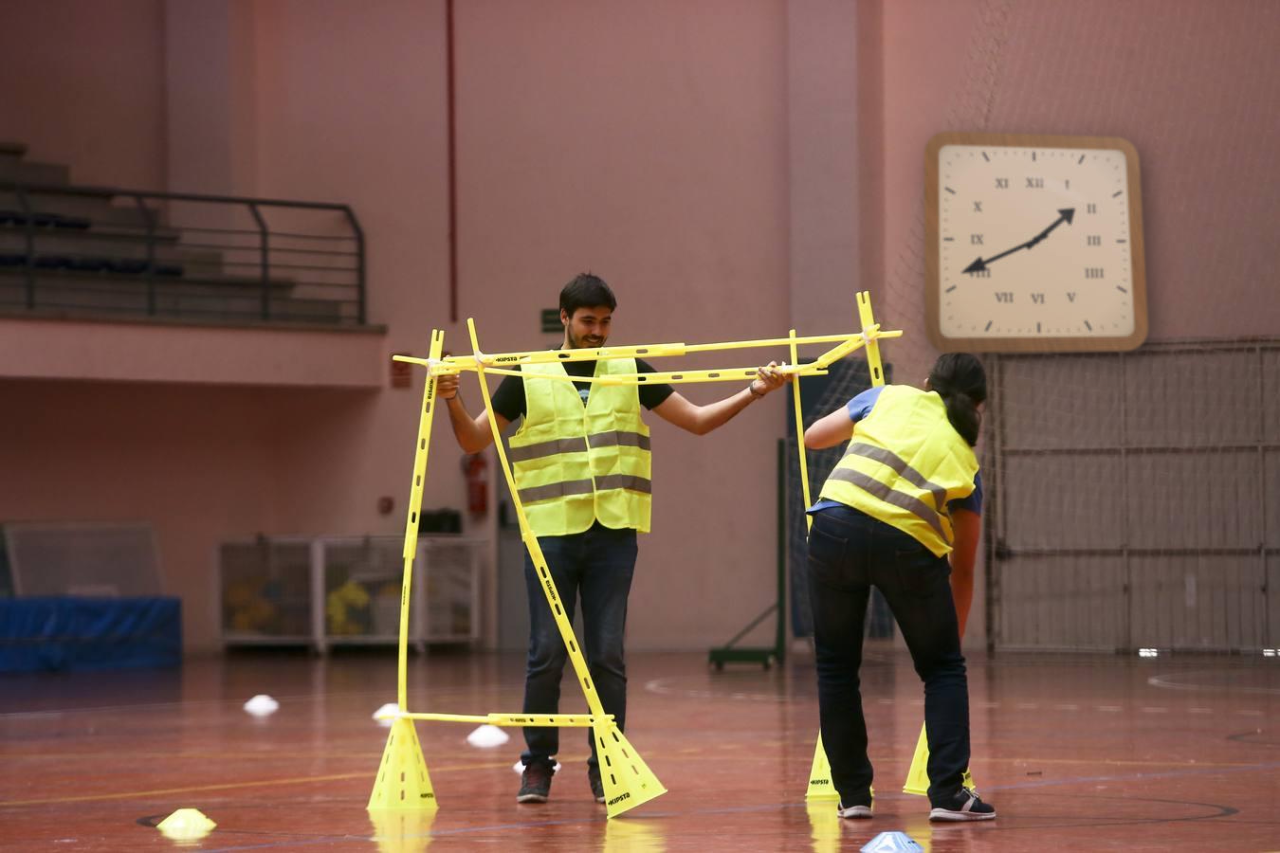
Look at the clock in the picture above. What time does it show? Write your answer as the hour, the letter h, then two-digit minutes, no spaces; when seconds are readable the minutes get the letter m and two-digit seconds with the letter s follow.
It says 1h41
